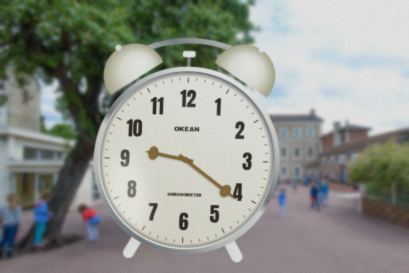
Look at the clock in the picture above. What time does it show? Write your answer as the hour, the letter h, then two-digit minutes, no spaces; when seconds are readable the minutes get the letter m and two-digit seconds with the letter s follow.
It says 9h21
